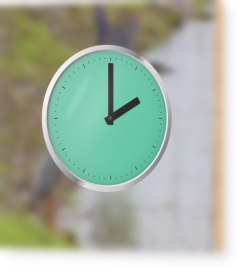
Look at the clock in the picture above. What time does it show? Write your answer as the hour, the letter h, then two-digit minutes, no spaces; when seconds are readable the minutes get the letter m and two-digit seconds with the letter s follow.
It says 2h00
